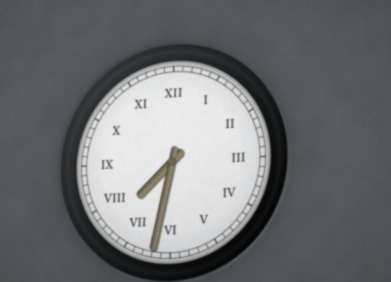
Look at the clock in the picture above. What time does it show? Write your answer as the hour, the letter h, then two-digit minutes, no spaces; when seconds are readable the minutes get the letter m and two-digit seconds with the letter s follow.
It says 7h32
